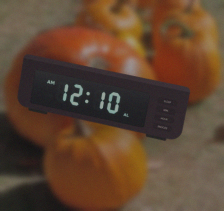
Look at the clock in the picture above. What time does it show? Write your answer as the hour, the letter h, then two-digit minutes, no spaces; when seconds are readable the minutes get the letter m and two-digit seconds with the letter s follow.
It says 12h10
